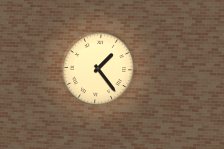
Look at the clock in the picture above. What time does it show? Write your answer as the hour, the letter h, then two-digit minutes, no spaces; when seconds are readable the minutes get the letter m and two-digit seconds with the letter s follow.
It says 1h23
